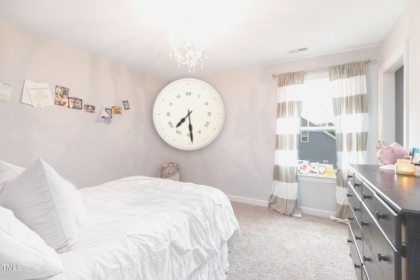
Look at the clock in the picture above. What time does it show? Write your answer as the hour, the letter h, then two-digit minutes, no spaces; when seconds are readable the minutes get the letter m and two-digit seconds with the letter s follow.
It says 7h29
